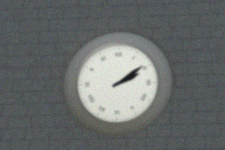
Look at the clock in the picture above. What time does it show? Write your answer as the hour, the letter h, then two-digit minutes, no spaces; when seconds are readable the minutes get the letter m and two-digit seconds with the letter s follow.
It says 2h09
